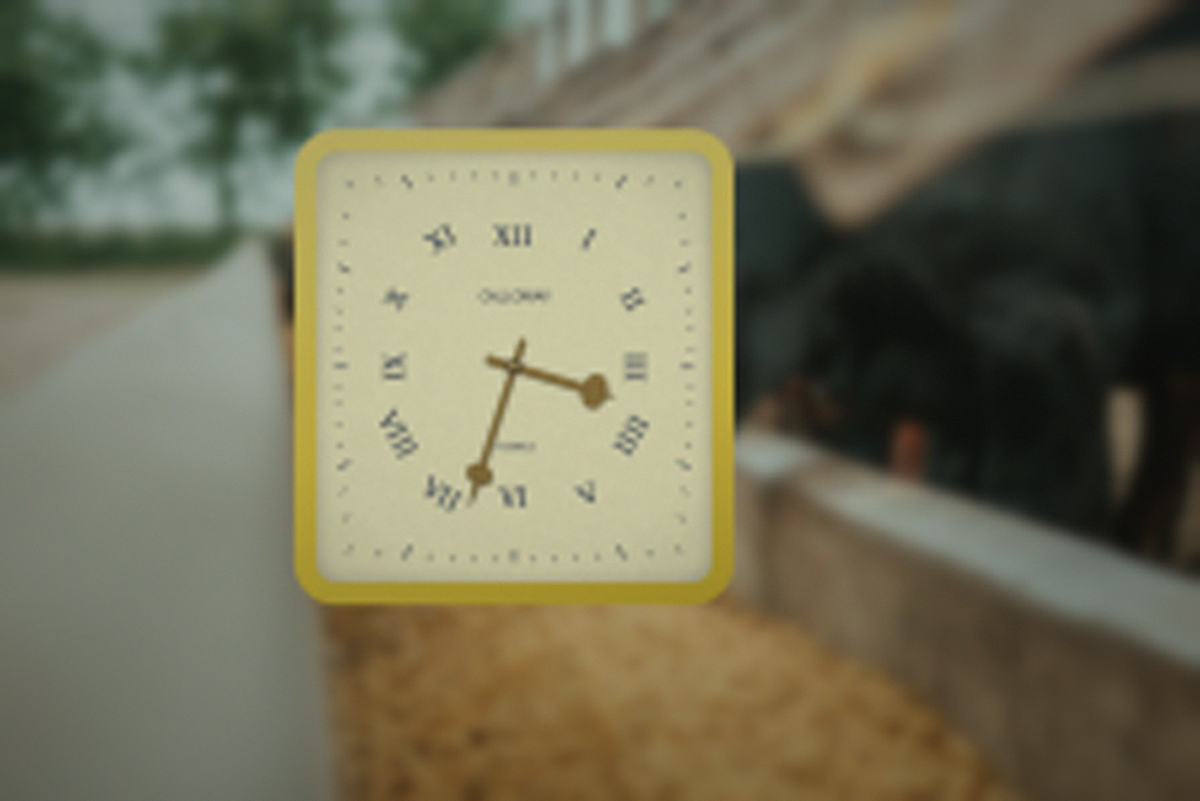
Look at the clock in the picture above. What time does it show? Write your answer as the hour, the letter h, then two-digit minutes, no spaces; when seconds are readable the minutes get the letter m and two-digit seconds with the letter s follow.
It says 3h33
